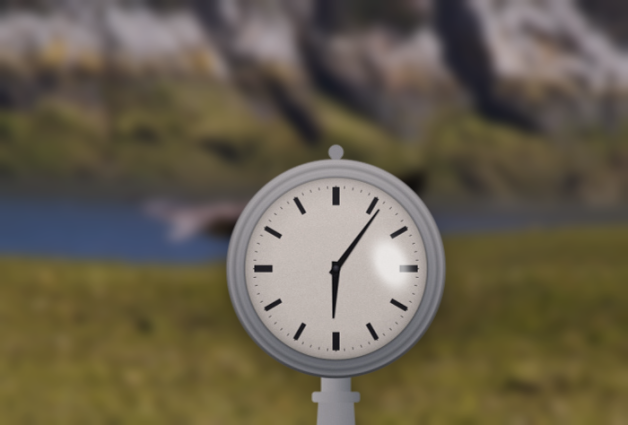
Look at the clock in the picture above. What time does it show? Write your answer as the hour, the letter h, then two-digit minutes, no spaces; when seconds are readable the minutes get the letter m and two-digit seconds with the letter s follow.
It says 6h06
